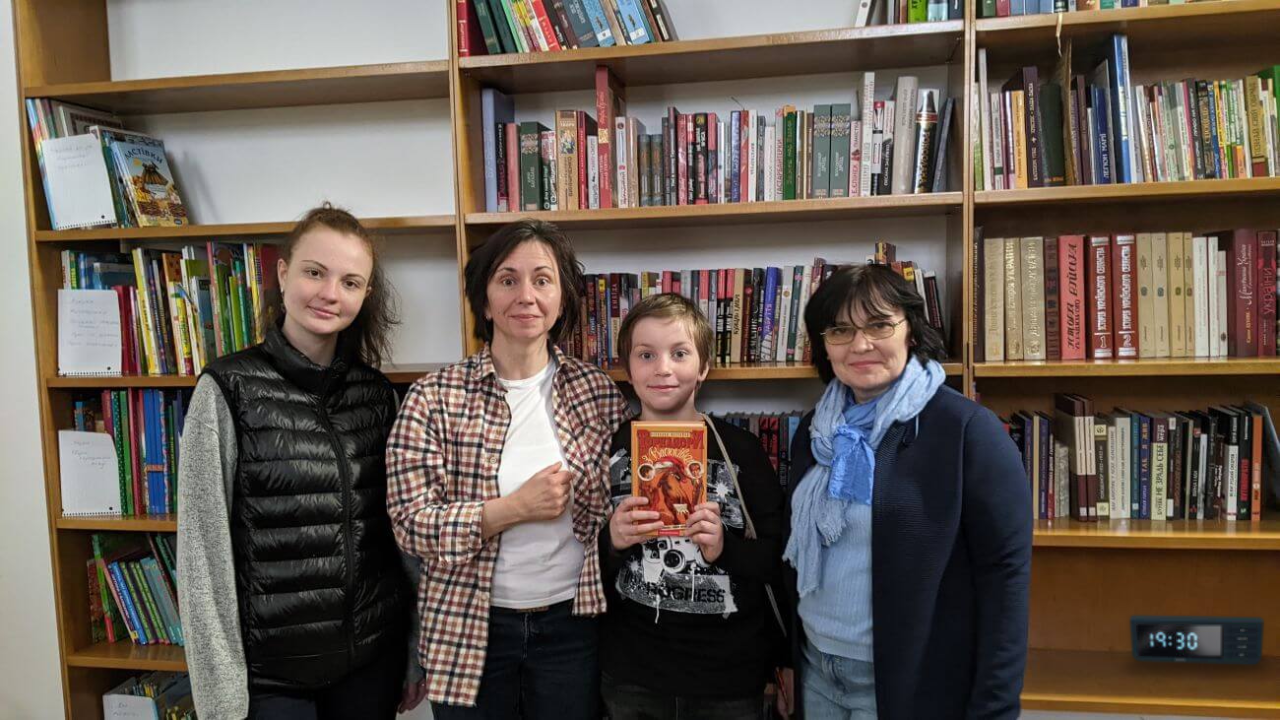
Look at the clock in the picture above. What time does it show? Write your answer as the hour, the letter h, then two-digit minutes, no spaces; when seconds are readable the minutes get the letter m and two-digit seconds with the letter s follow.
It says 19h30
